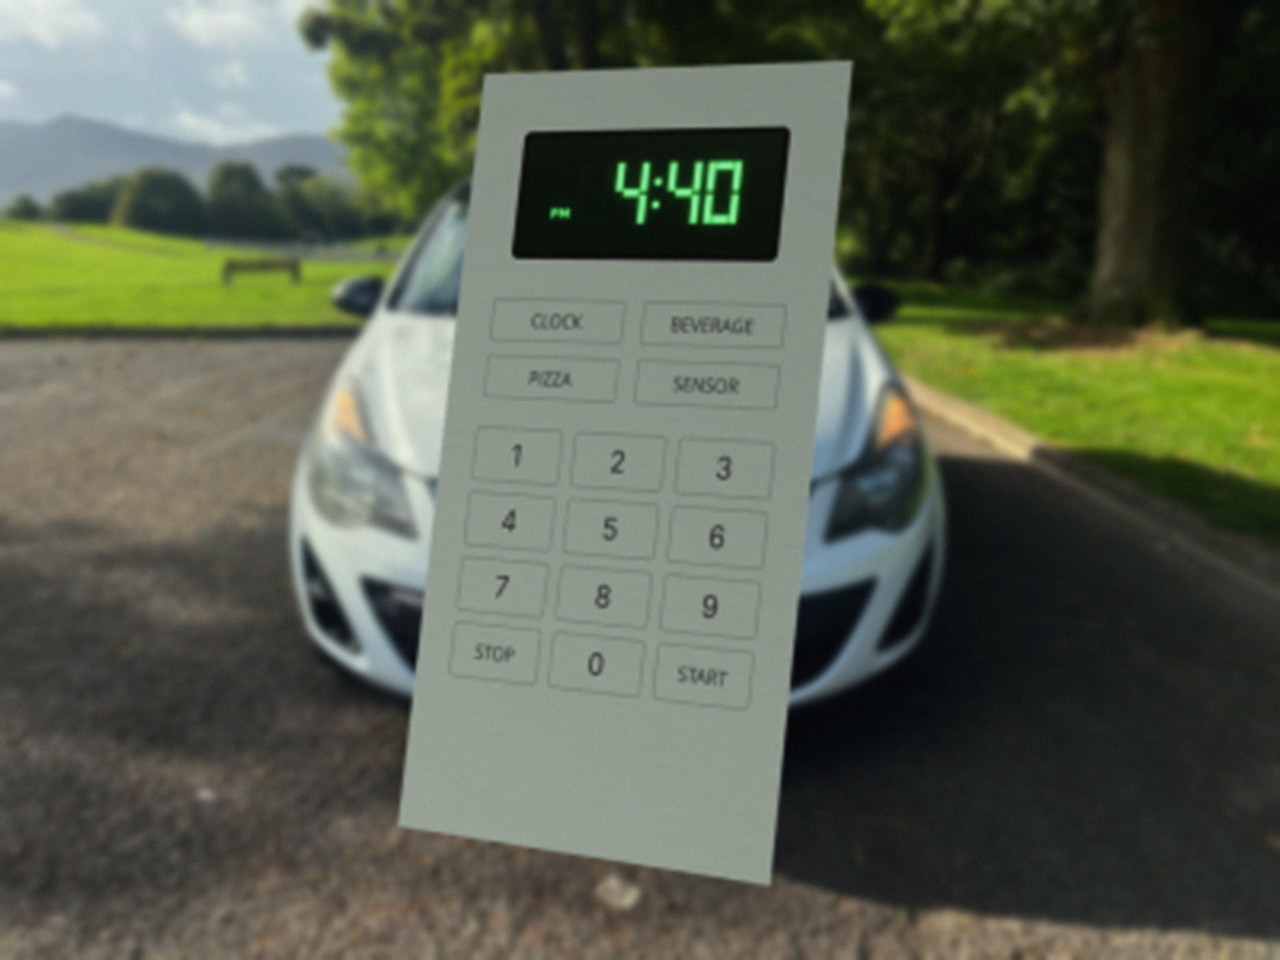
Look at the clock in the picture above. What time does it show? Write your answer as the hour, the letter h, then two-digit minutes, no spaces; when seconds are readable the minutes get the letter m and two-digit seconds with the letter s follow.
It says 4h40
